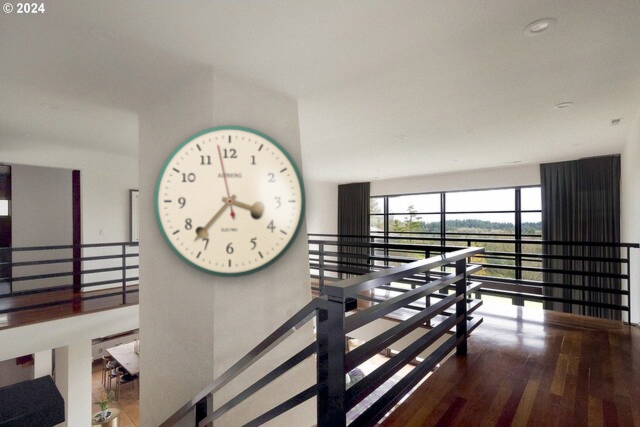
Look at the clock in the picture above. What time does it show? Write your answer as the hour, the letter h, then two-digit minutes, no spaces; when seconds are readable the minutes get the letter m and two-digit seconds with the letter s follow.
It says 3h36m58s
